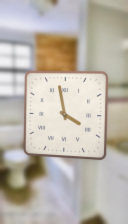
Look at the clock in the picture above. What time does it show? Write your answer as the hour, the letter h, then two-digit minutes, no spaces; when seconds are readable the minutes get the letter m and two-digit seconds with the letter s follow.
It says 3h58
